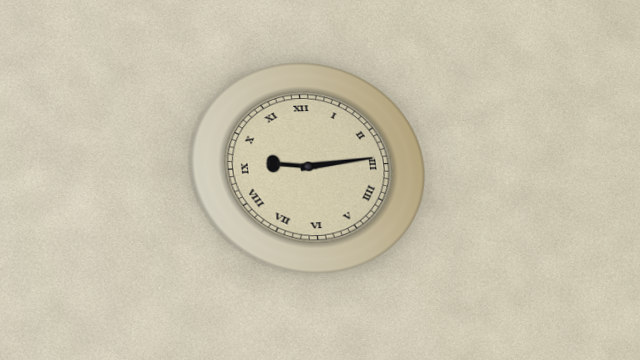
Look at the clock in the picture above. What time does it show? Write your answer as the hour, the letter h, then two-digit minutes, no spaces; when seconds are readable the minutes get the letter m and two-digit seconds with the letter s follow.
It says 9h14
